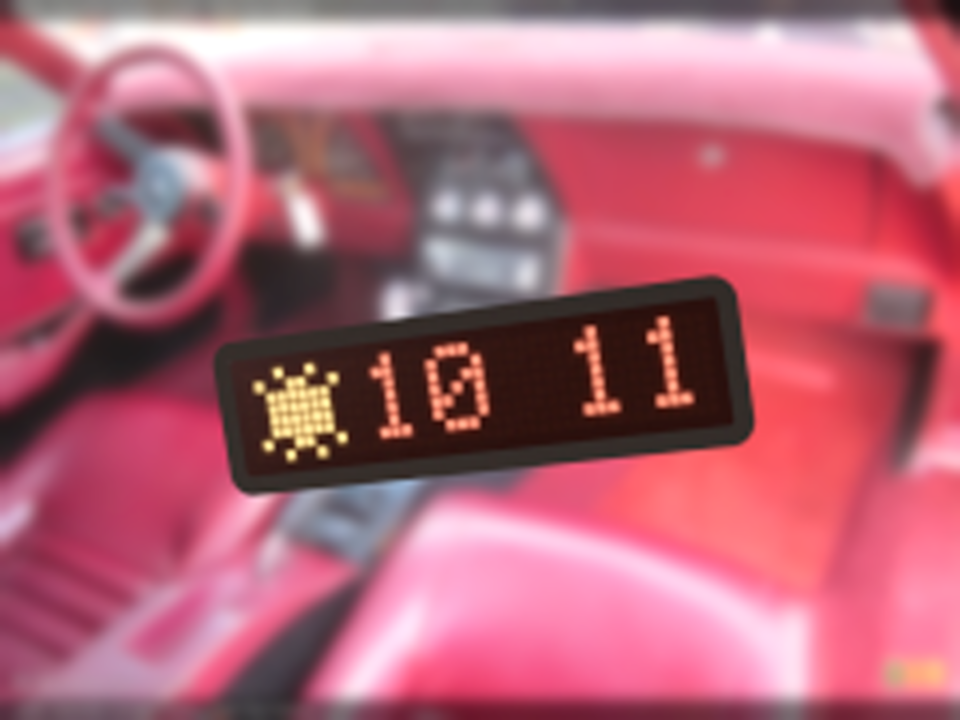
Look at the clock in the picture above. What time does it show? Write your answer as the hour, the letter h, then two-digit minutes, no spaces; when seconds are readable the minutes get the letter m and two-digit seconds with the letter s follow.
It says 10h11
